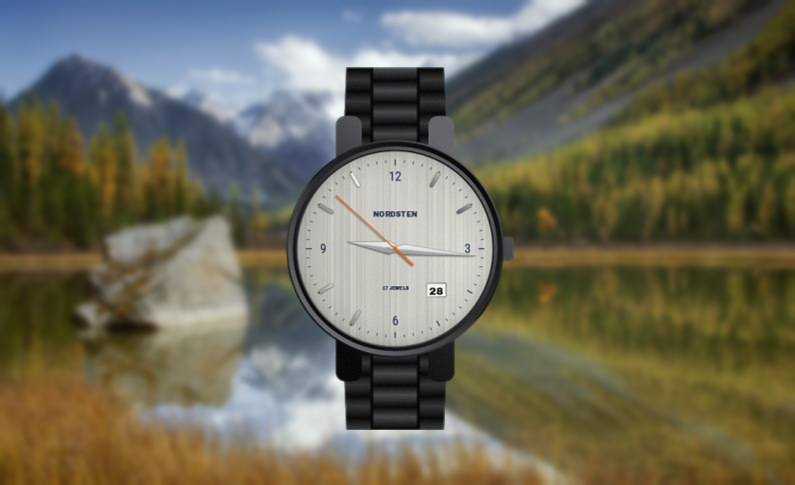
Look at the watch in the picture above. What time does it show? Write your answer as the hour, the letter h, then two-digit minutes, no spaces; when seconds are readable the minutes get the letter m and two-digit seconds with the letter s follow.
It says 9h15m52s
